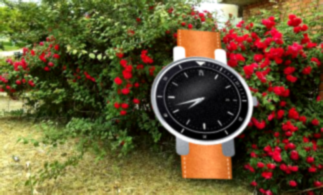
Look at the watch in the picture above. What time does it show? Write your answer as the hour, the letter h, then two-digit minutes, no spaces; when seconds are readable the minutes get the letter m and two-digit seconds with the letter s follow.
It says 7h42
